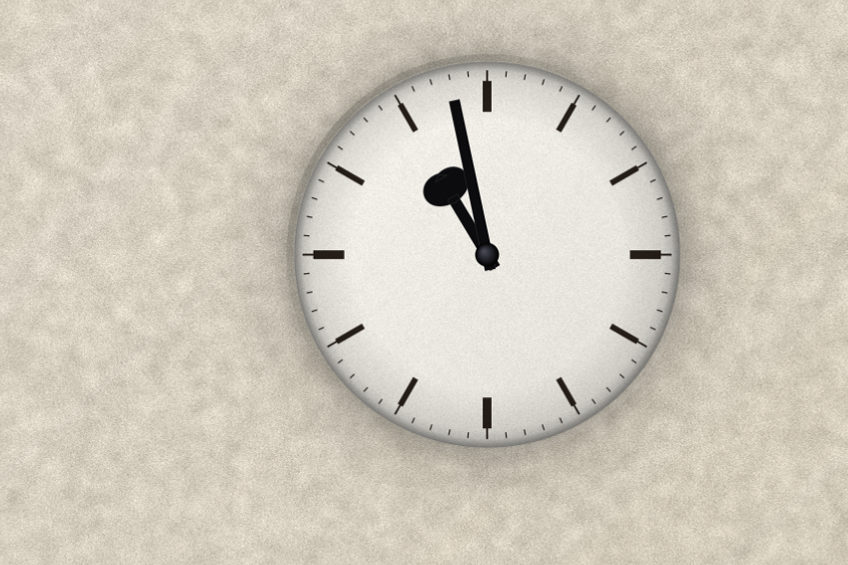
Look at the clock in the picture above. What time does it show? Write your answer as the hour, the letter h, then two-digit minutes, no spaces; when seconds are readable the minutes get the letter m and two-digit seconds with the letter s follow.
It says 10h58
